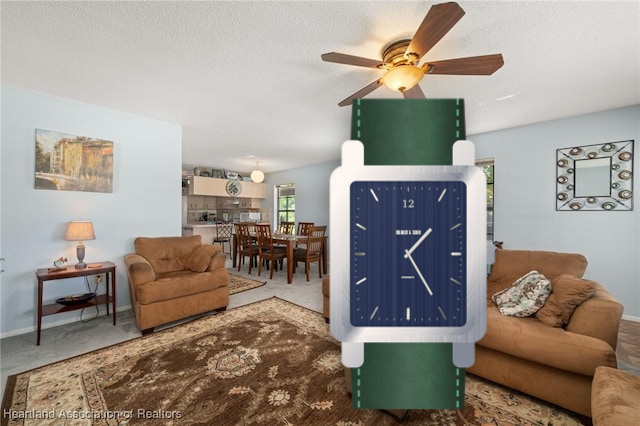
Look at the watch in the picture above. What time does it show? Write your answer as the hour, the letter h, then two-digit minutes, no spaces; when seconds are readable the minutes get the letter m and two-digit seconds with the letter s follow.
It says 1h25
